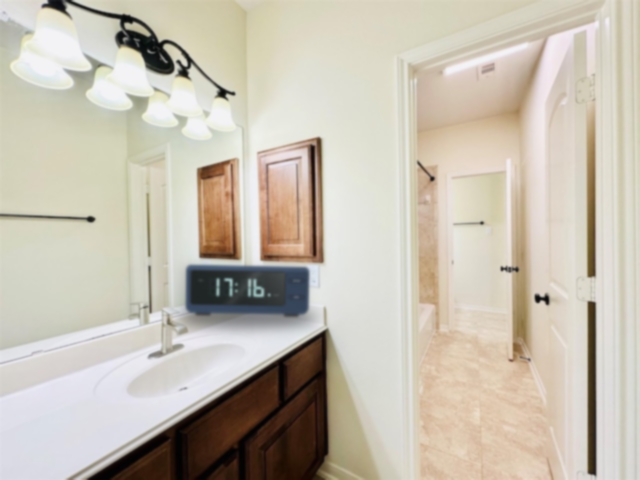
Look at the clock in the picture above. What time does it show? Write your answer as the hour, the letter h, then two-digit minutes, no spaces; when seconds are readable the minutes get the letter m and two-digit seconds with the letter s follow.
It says 17h16
